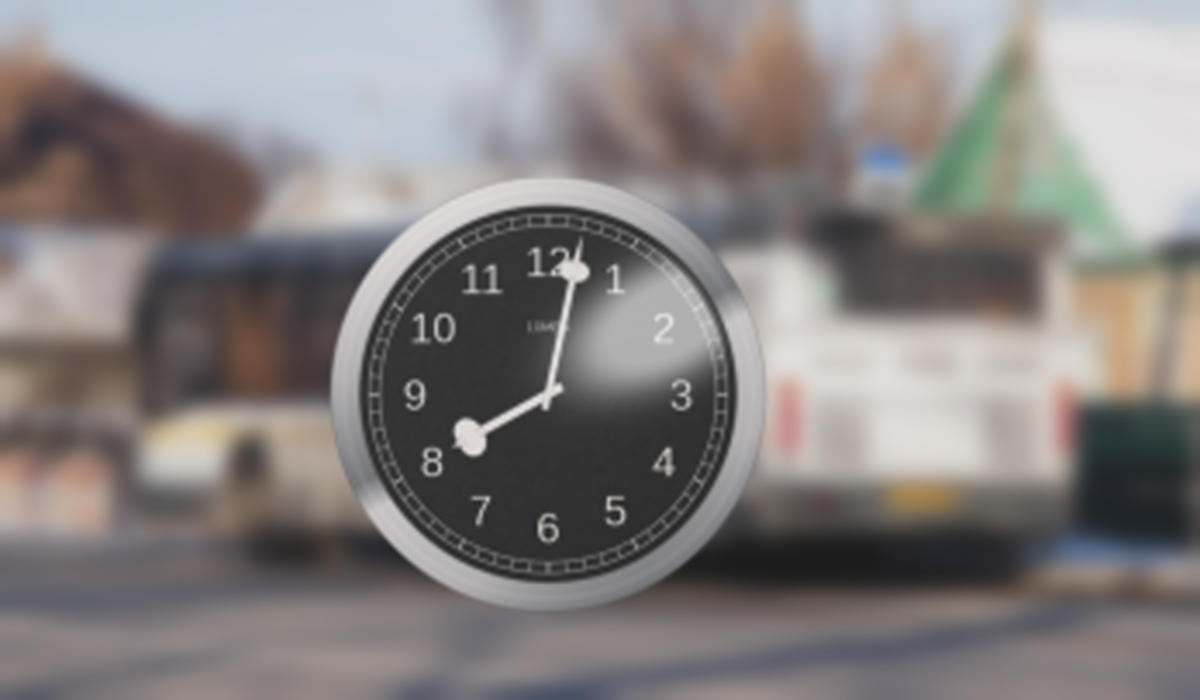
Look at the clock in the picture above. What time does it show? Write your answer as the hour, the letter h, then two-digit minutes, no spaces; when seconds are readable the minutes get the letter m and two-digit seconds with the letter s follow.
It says 8h02
